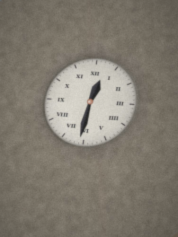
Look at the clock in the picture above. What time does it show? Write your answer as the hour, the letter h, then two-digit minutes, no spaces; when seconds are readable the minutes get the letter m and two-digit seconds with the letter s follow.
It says 12h31
